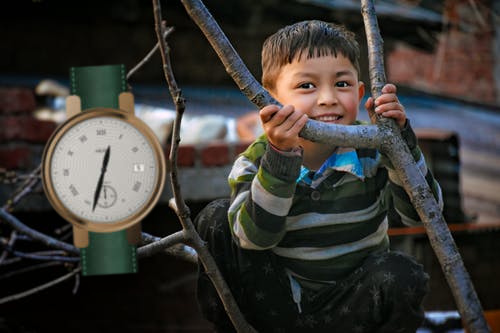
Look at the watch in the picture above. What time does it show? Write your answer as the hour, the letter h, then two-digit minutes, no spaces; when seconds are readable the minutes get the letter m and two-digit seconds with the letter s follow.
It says 12h33
